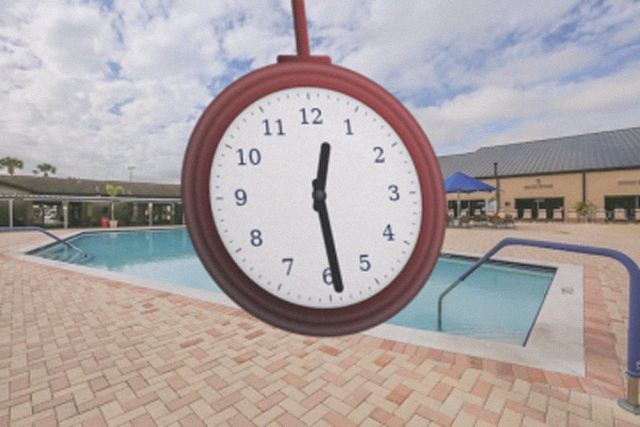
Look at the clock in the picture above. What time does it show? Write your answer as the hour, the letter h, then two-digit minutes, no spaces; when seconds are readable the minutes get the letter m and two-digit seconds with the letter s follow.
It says 12h29
